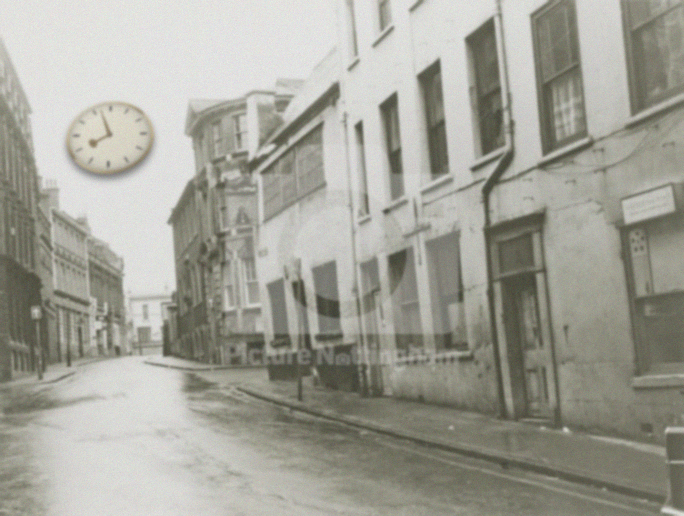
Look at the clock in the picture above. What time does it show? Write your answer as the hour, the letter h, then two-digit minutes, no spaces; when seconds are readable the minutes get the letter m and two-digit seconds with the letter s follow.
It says 7h57
